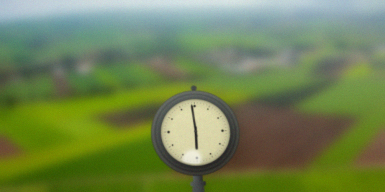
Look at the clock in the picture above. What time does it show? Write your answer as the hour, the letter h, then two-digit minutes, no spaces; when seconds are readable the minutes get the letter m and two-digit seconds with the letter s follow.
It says 5h59
